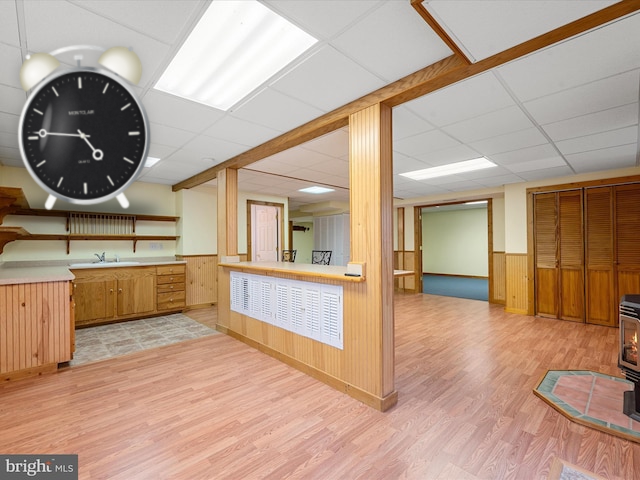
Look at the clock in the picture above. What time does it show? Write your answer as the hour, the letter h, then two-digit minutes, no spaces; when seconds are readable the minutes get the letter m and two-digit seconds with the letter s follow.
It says 4h46
